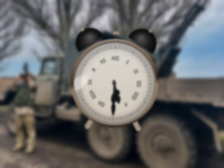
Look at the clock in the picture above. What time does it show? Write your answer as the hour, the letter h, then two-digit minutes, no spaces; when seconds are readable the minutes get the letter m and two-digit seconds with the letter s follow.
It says 5h30
